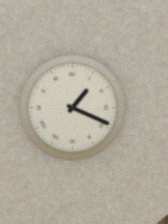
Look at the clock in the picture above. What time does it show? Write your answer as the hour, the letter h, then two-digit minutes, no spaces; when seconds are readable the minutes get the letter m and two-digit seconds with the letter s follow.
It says 1h19
